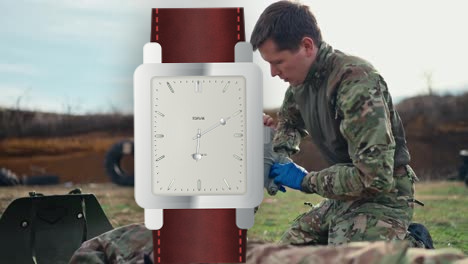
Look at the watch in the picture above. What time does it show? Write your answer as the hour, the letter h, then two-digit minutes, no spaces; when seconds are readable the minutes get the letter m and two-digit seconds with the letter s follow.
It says 6h10
